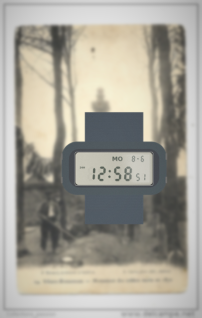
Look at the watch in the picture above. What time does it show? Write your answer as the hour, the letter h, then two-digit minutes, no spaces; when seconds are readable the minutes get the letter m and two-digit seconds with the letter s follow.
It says 12h58m51s
